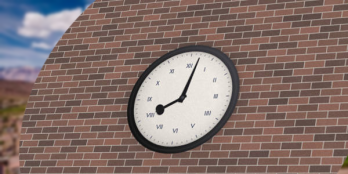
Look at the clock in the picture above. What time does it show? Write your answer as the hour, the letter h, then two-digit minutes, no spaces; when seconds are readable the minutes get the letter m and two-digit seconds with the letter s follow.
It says 8h02
